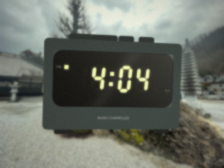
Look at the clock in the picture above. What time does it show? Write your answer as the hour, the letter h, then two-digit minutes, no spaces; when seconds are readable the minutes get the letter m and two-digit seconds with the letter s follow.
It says 4h04
